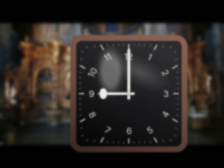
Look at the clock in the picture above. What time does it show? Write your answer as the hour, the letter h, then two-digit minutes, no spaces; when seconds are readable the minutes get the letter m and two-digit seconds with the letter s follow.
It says 9h00
